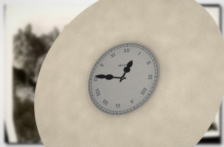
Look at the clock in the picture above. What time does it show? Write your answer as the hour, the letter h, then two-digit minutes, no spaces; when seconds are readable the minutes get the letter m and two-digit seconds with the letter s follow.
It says 12h46
